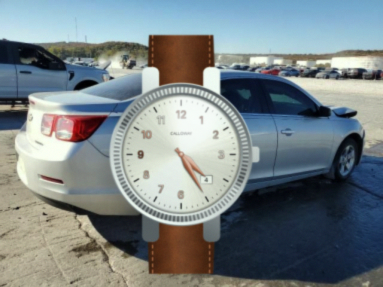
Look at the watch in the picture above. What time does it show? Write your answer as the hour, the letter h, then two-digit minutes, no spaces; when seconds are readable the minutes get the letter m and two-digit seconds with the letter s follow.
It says 4h25
